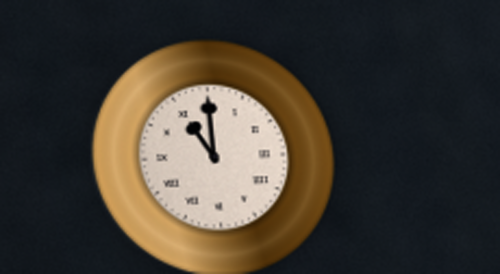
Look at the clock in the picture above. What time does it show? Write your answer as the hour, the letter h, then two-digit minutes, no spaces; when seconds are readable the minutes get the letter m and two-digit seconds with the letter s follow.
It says 11h00
